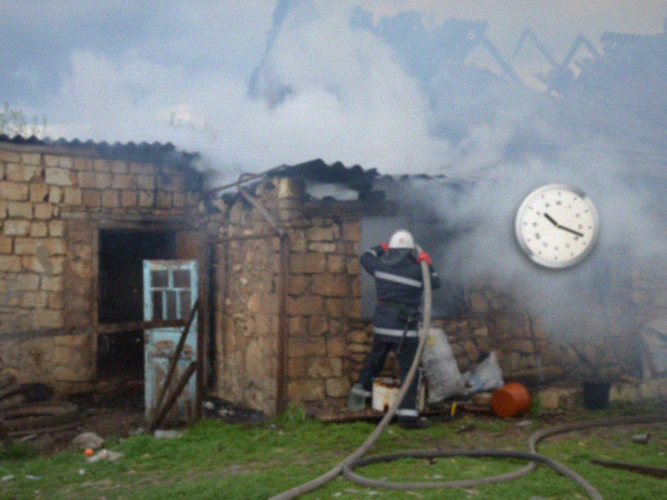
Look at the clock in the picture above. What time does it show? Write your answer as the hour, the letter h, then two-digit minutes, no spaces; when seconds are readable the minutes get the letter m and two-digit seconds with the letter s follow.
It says 10h18
